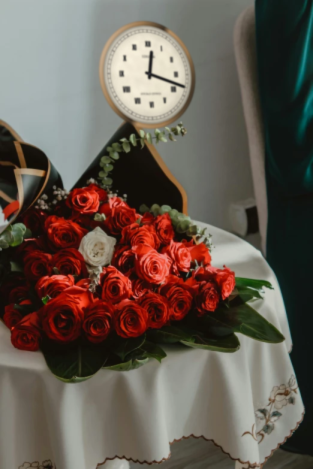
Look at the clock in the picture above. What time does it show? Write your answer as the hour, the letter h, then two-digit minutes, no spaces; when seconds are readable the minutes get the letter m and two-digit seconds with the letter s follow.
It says 12h18
